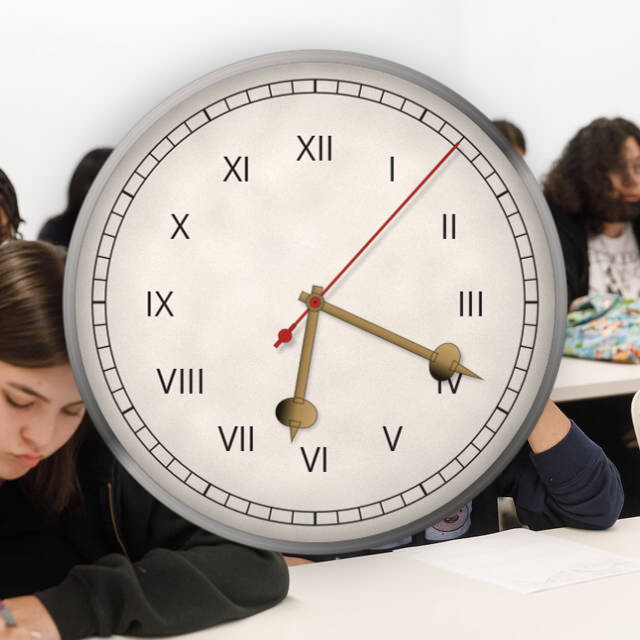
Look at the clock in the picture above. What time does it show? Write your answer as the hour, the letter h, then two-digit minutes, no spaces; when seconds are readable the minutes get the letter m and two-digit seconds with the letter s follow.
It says 6h19m07s
